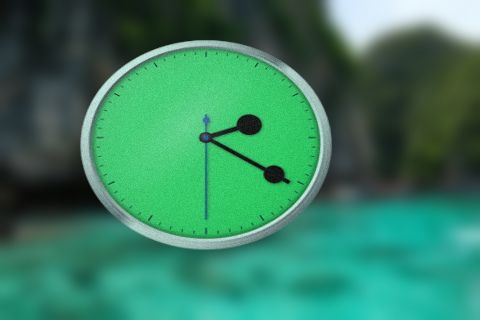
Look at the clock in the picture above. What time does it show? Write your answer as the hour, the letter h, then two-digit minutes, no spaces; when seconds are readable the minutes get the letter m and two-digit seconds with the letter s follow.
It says 2h20m30s
